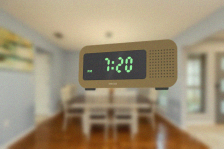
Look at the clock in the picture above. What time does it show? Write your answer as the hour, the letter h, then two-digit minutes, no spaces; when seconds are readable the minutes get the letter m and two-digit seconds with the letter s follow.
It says 7h20
